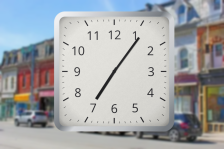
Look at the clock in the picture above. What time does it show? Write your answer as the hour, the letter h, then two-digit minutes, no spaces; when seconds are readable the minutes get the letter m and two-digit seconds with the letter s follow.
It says 7h06
